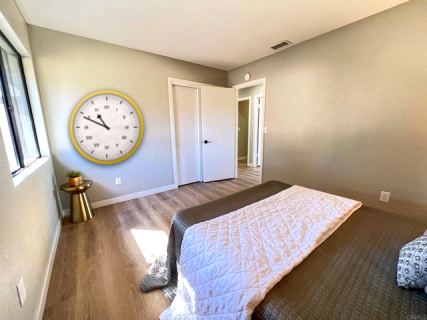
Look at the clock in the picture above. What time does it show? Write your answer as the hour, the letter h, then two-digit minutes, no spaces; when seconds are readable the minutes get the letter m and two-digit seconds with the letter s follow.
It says 10h49
